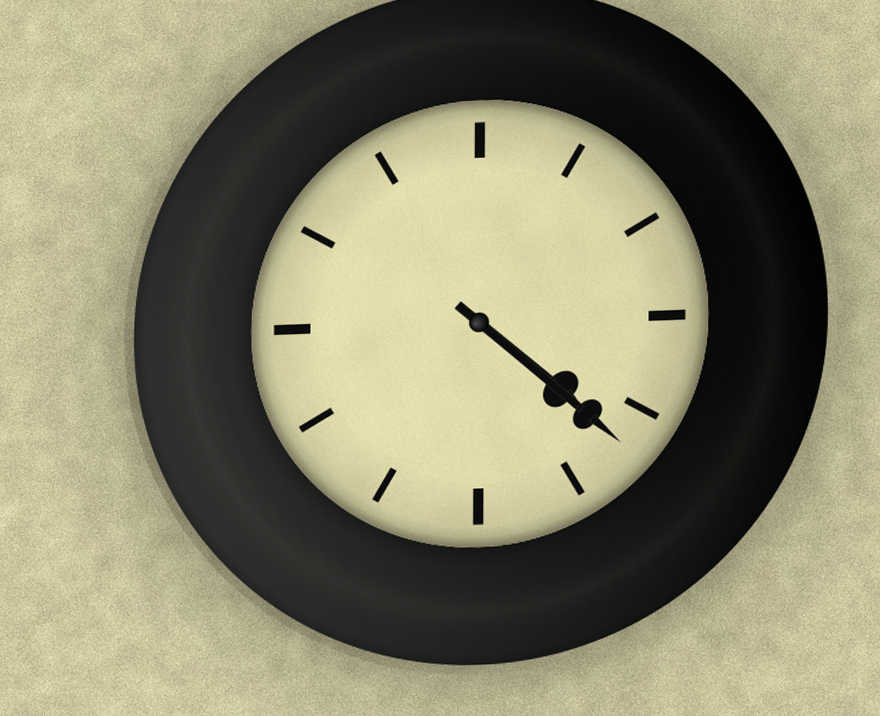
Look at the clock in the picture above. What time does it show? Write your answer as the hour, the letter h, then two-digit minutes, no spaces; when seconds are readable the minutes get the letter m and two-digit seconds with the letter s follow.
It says 4h22
